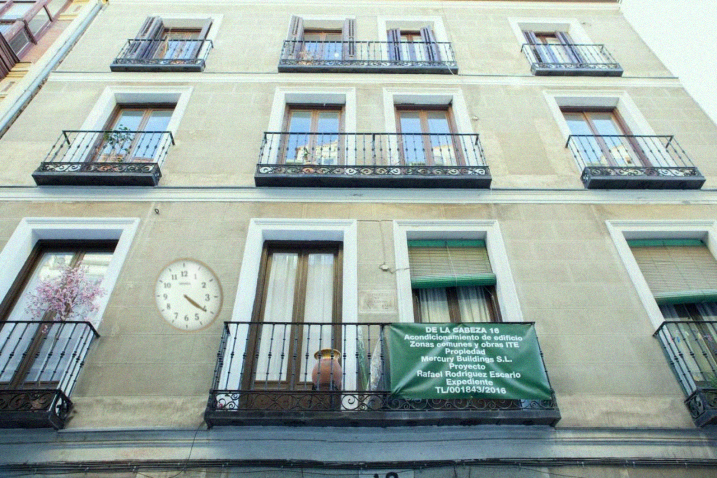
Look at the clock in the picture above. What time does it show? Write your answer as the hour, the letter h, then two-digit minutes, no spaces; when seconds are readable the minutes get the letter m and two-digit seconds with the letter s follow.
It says 4h21
